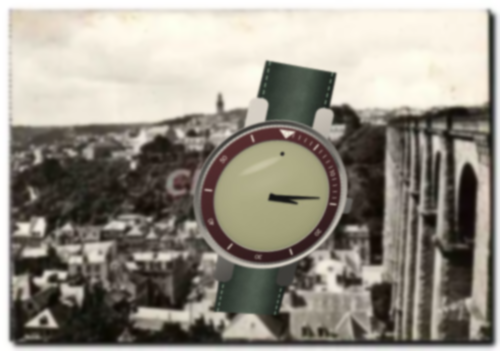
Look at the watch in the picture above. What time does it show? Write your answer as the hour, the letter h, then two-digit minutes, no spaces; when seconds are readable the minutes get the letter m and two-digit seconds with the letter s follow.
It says 3h14
